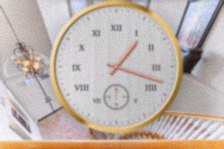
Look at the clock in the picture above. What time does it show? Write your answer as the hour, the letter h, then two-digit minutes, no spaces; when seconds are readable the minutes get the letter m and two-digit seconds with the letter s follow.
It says 1h18
